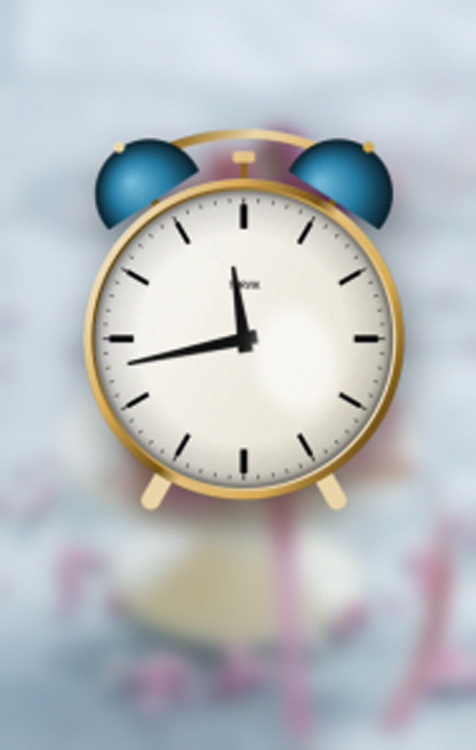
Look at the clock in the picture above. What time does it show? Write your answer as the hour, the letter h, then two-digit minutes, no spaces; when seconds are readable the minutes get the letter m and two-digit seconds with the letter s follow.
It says 11h43
